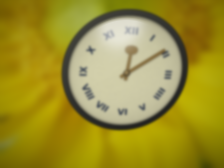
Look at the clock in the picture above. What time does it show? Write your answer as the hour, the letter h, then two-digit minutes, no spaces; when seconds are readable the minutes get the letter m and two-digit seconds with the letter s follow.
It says 12h09
